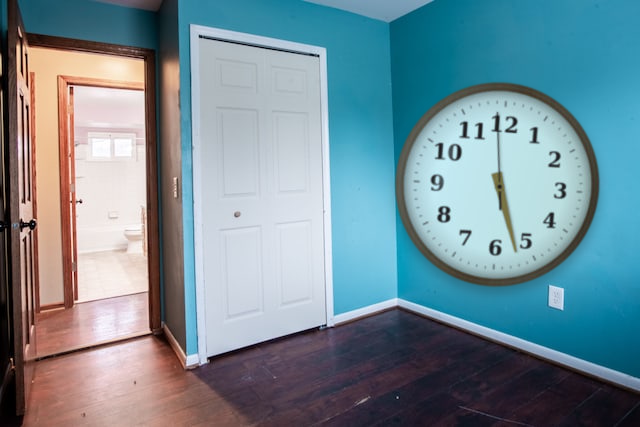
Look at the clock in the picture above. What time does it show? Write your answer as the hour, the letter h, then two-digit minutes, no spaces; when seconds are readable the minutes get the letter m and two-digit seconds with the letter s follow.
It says 5h26m59s
